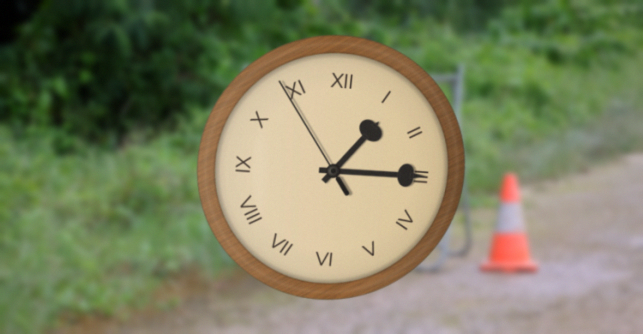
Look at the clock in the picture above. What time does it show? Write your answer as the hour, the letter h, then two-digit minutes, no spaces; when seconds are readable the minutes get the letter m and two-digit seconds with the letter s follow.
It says 1h14m54s
